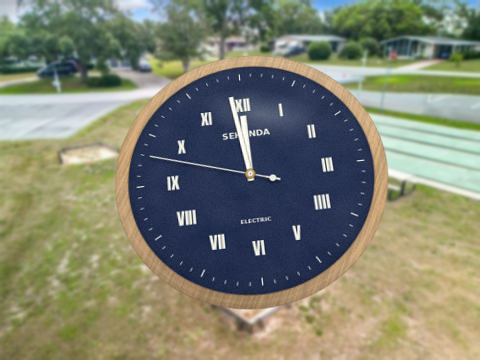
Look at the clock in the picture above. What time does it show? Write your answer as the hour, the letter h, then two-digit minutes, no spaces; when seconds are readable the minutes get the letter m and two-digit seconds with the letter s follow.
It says 11h58m48s
